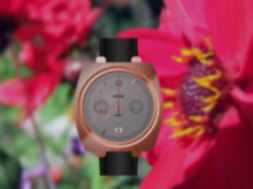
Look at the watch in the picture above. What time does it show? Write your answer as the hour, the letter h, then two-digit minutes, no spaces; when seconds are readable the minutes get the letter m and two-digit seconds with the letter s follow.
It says 7h51
